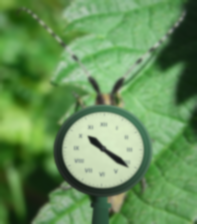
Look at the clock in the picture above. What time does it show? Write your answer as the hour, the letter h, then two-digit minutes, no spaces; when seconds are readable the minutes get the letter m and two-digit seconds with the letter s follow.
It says 10h21
